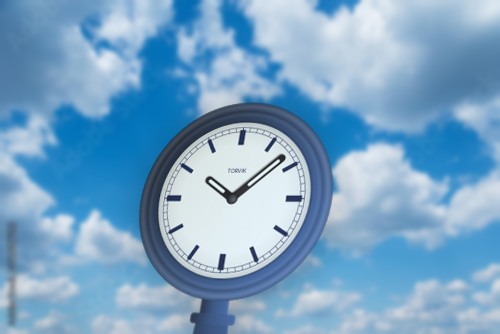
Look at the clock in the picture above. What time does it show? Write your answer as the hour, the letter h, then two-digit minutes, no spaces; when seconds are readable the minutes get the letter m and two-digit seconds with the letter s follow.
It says 10h08
